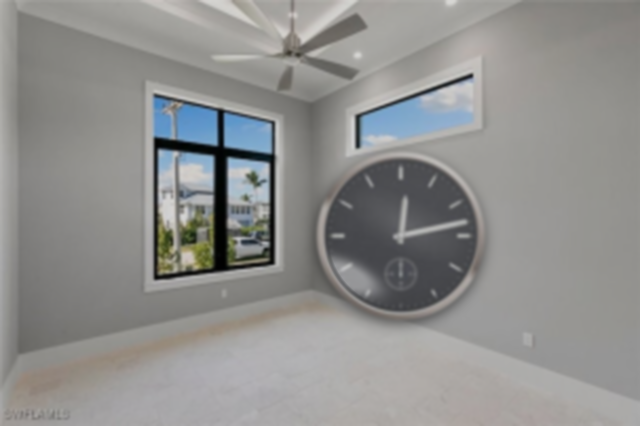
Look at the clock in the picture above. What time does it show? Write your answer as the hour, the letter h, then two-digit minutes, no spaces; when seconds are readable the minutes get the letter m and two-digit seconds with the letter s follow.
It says 12h13
